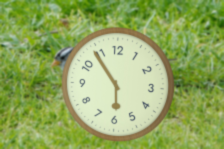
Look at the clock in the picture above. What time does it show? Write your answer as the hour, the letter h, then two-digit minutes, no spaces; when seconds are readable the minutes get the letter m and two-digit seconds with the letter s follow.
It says 5h54
